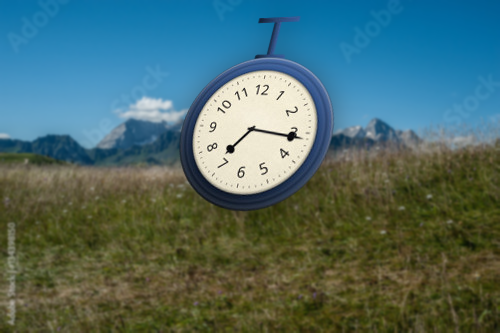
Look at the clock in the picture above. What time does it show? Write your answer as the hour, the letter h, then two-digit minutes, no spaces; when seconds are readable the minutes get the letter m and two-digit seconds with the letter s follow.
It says 7h16
